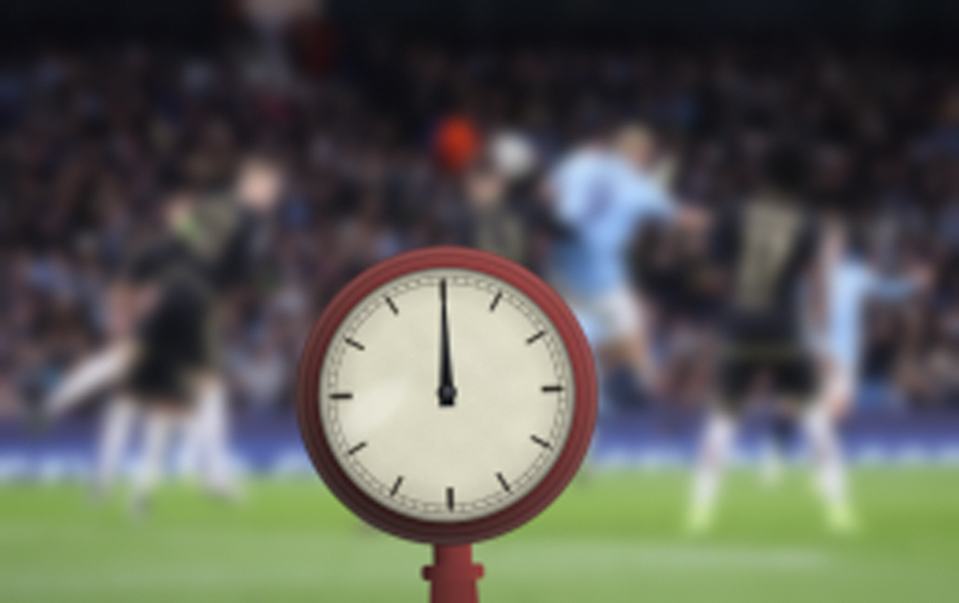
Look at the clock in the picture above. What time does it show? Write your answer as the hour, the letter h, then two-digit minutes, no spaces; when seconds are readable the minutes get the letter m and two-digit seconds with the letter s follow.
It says 12h00
